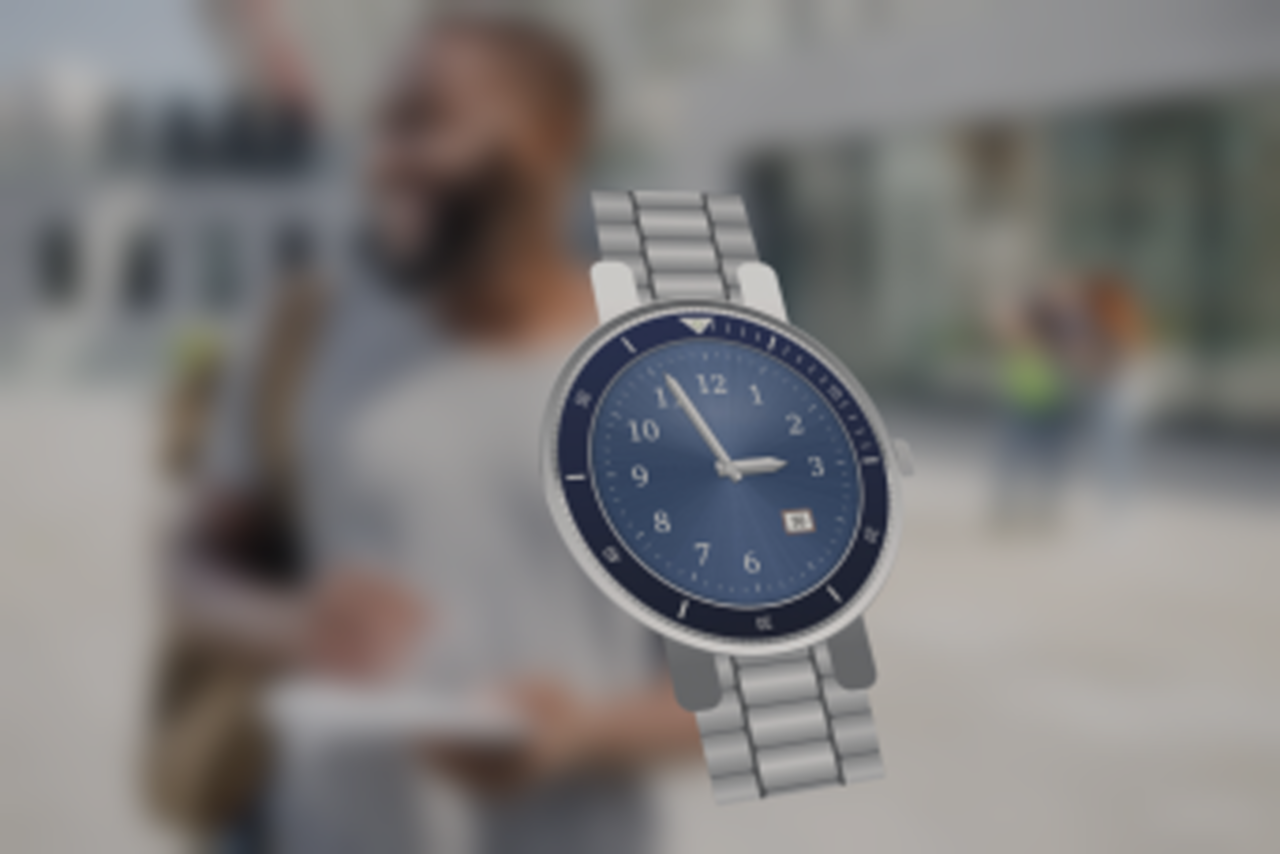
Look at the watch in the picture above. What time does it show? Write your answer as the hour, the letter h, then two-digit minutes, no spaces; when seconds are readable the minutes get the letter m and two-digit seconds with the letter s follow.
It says 2h56
